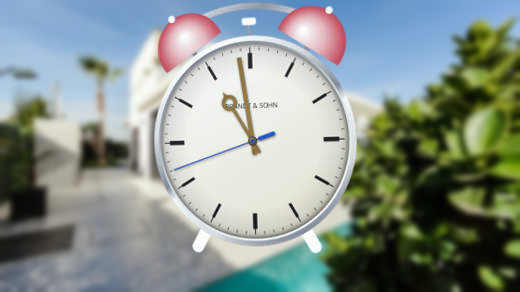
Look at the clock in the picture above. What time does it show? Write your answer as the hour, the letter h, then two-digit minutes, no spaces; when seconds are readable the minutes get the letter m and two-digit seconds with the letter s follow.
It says 10h58m42s
